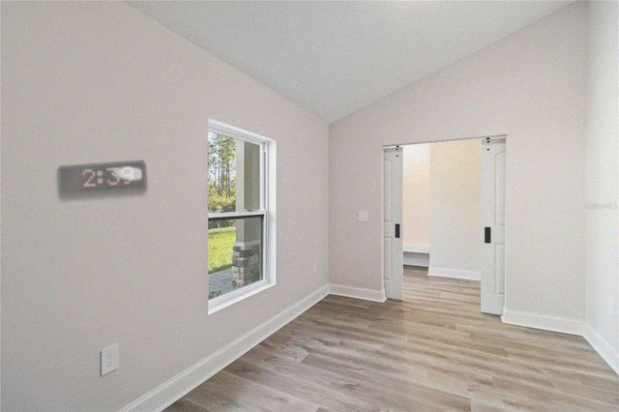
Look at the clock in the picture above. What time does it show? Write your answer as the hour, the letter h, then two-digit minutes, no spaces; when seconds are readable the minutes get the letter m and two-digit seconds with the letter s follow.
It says 2h39
